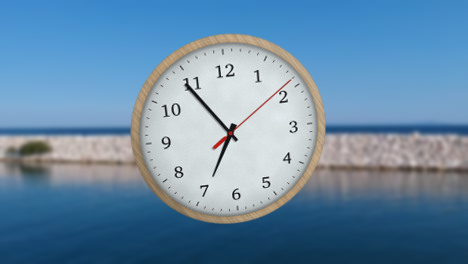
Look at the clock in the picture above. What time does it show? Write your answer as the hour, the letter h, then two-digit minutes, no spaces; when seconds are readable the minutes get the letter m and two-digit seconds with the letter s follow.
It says 6h54m09s
